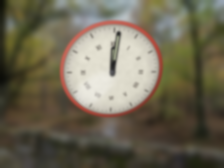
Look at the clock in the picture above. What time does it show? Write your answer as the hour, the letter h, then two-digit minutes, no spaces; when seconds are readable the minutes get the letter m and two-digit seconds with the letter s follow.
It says 12h01
